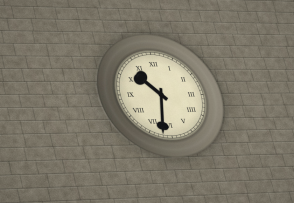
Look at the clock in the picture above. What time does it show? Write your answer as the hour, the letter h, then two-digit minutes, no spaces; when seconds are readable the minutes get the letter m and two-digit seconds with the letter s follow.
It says 10h32
